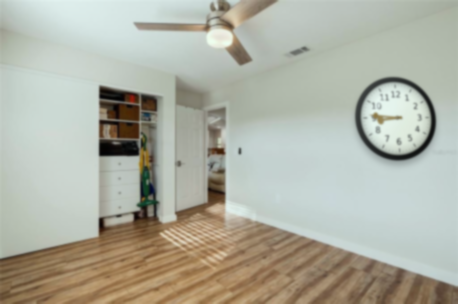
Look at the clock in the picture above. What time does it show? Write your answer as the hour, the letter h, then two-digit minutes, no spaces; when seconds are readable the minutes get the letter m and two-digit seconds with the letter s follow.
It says 8h46
